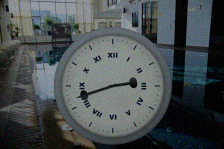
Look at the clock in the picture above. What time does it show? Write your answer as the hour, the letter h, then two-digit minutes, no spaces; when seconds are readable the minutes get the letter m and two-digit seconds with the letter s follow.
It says 2h42
